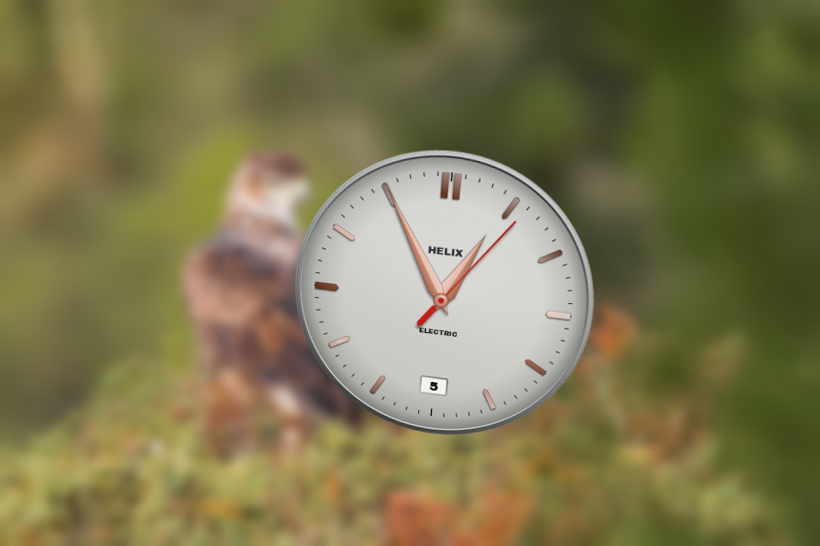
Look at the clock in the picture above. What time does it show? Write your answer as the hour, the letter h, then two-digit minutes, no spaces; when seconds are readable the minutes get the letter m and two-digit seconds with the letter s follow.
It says 12h55m06s
